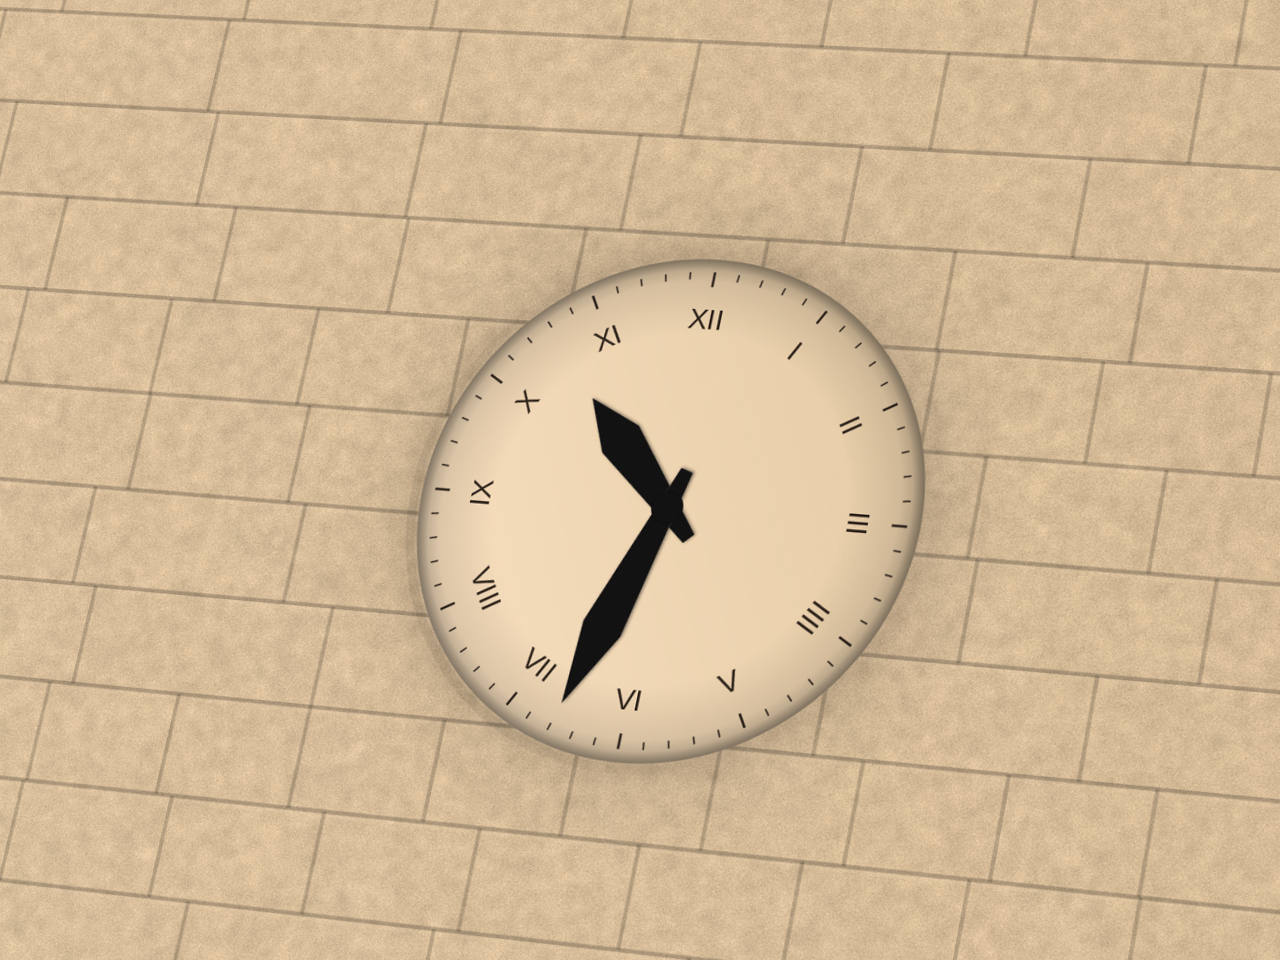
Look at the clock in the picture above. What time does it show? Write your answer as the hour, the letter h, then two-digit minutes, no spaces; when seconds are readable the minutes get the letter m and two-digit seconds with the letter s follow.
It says 10h33
